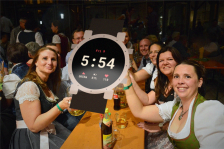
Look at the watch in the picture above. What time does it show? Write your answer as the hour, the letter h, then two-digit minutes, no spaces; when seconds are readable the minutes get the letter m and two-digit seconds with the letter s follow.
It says 5h54
